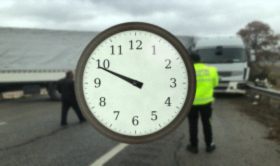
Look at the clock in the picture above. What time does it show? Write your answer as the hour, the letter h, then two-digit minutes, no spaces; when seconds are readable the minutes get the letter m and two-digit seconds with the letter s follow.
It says 9h49
